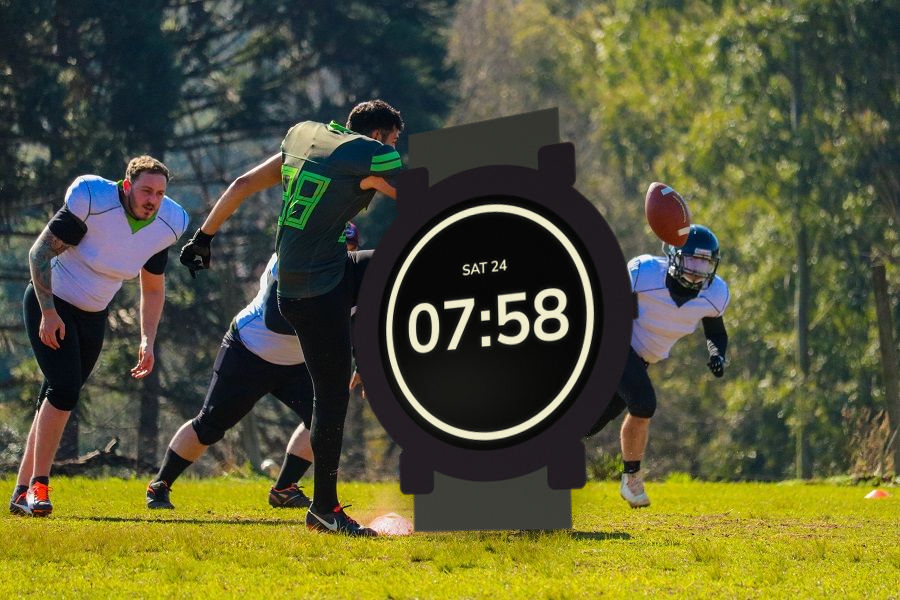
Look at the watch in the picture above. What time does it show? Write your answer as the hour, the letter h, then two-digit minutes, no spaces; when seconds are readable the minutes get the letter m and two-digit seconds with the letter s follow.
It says 7h58
